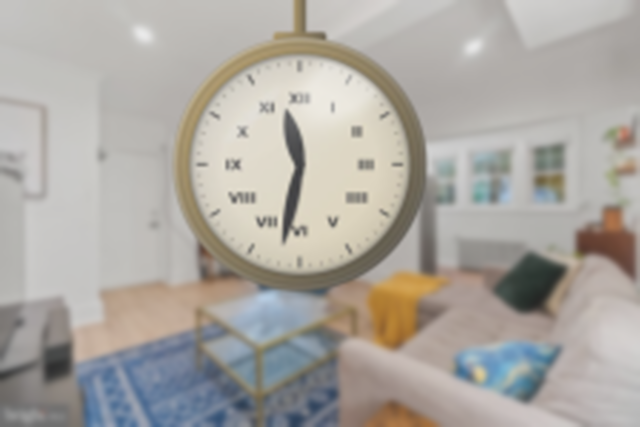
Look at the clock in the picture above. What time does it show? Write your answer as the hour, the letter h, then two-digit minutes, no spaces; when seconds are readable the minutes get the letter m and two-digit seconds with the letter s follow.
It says 11h32
